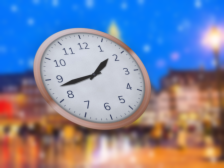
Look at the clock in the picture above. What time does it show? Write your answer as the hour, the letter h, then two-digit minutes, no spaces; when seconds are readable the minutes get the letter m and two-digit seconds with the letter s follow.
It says 1h43
